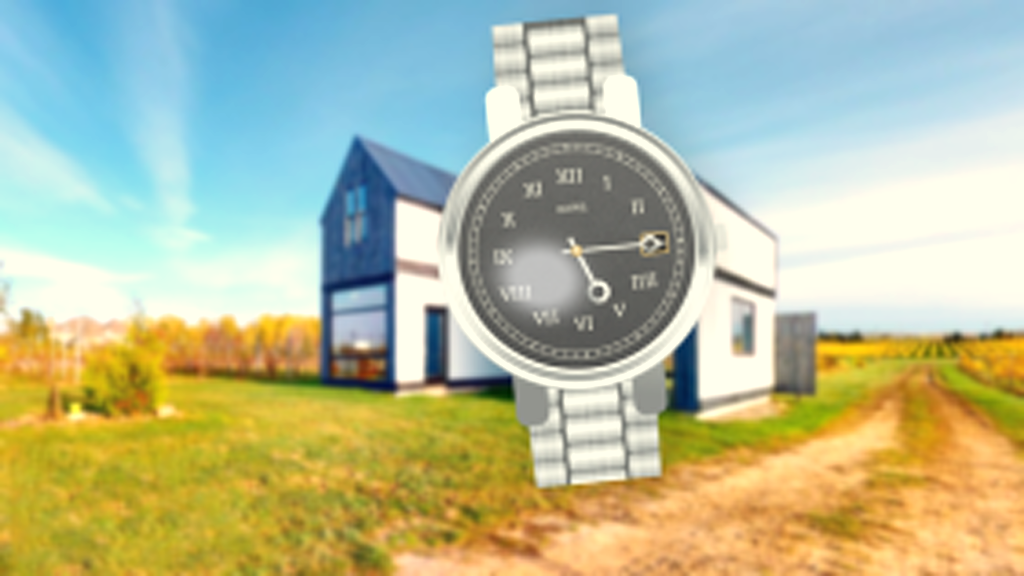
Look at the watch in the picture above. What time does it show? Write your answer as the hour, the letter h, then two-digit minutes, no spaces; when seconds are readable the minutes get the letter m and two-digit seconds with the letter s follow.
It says 5h15
